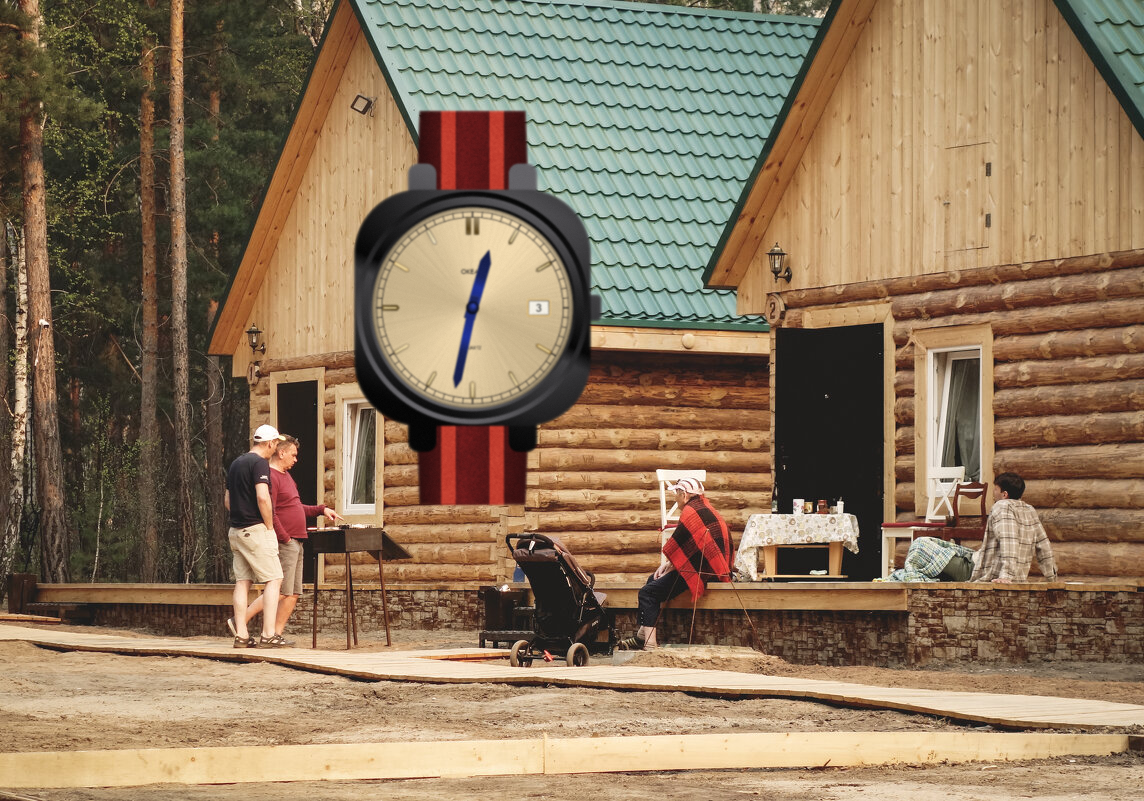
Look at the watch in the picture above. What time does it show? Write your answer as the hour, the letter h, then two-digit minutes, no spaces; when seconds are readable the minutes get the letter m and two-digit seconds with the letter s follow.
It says 12h32
